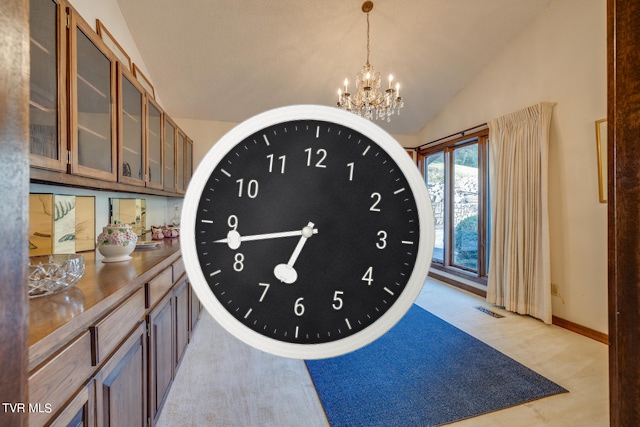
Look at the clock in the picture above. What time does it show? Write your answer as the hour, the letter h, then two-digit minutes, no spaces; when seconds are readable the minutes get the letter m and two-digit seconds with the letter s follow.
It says 6h43
